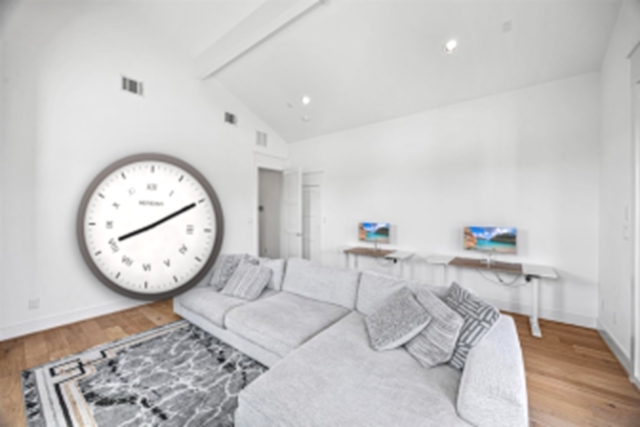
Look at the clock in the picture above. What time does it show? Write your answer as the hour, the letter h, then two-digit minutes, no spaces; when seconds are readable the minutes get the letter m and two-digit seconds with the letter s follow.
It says 8h10
